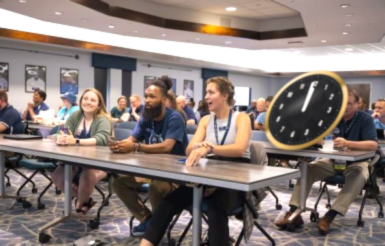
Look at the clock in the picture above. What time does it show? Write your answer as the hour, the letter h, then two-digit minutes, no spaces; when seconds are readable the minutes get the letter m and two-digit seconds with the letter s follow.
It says 11h59
